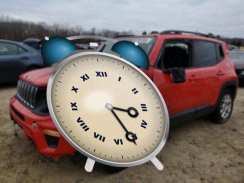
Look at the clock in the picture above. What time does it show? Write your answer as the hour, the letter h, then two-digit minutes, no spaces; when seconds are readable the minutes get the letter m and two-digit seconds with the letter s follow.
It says 3h26
